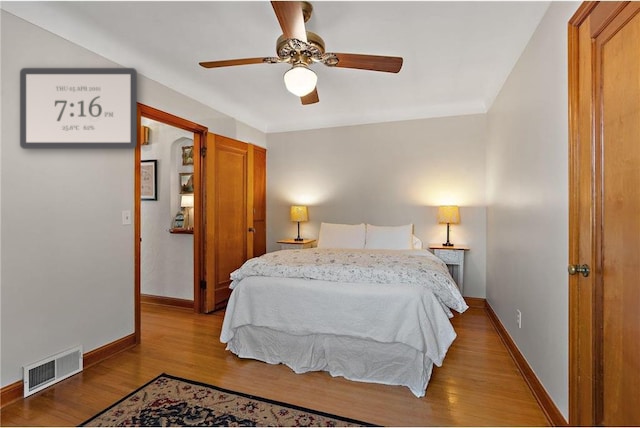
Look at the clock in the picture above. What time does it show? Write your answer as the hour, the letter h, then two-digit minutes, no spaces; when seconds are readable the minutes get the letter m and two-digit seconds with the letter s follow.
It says 7h16
